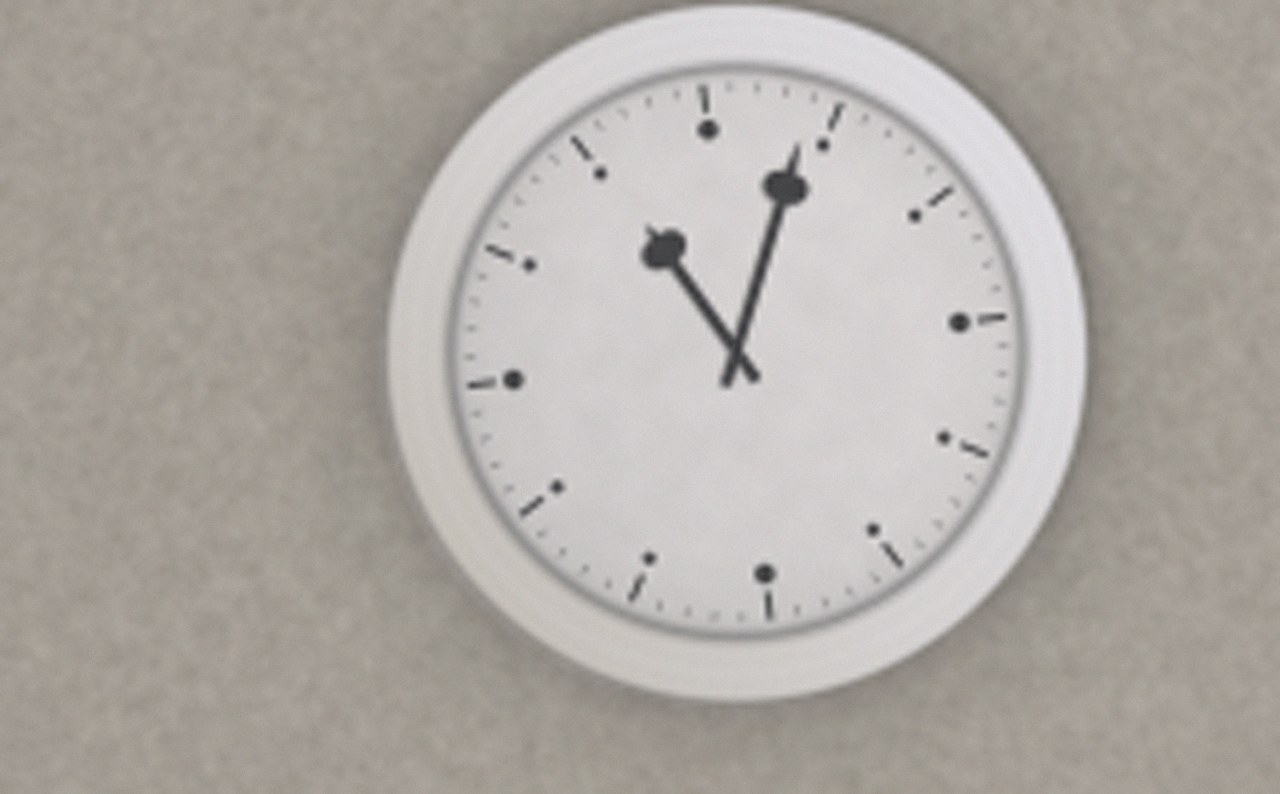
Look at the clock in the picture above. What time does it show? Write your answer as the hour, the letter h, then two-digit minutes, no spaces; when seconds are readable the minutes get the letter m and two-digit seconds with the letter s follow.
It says 11h04
